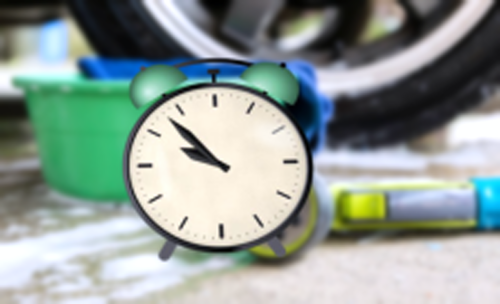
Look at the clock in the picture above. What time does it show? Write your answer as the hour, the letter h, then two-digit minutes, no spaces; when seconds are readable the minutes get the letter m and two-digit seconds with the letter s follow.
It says 9h53
